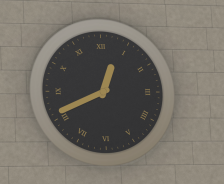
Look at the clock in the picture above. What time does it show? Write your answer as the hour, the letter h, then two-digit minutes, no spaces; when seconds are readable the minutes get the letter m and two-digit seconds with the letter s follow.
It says 12h41
